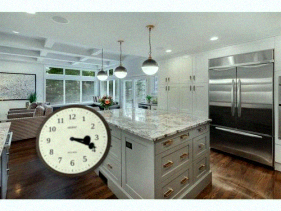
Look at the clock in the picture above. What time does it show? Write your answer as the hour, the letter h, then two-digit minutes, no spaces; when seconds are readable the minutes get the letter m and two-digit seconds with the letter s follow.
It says 3h19
